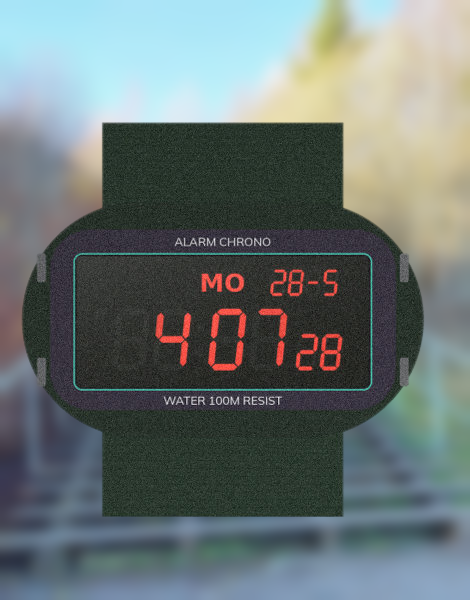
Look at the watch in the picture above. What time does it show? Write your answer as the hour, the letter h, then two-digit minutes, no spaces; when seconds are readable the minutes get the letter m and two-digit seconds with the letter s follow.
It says 4h07m28s
